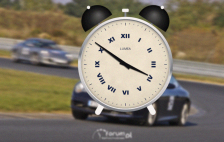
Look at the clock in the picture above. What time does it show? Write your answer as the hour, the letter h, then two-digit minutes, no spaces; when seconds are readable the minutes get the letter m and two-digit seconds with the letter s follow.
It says 3h51
